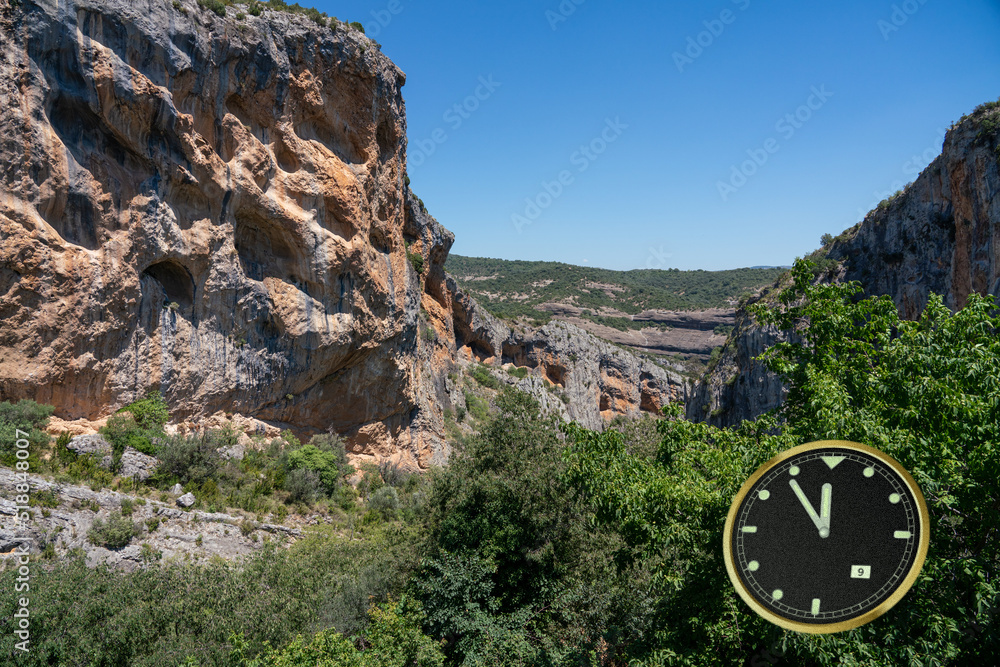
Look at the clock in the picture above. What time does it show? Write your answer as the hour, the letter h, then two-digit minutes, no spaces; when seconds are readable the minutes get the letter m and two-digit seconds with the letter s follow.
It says 11h54
